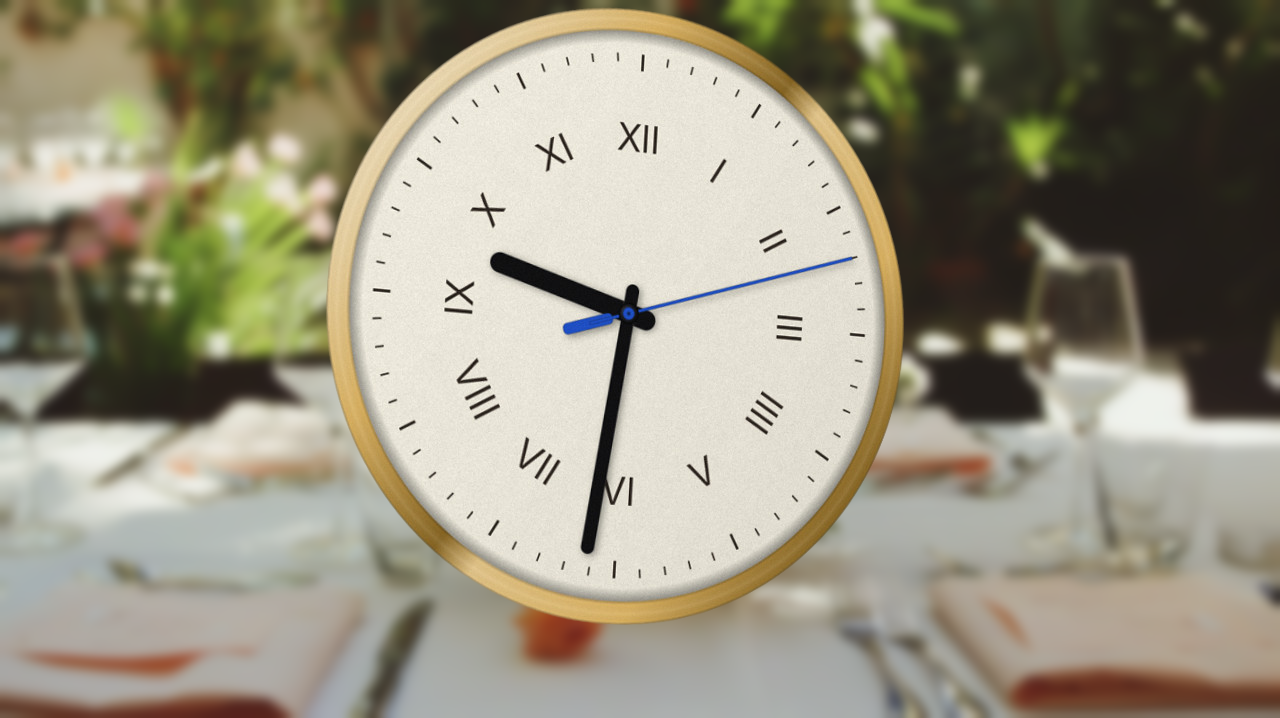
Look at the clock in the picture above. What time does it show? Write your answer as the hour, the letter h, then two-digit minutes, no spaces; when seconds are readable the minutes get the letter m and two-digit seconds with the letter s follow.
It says 9h31m12s
